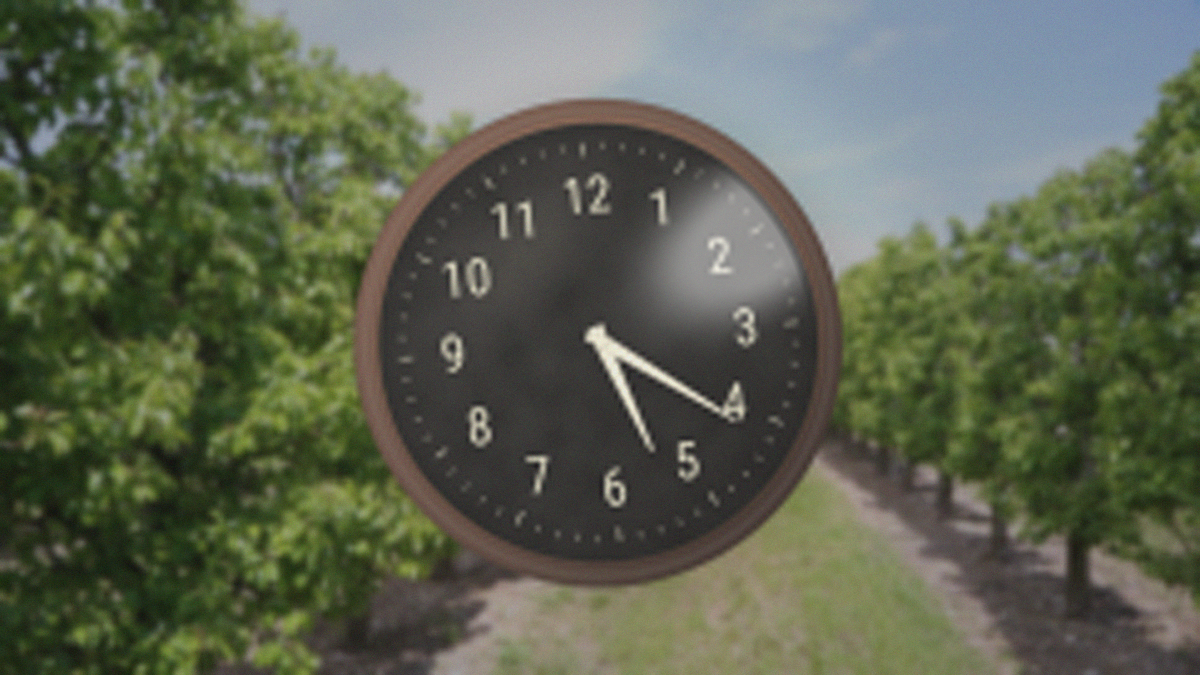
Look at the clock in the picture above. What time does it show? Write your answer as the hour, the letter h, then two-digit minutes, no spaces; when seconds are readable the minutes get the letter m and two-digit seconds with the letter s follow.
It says 5h21
